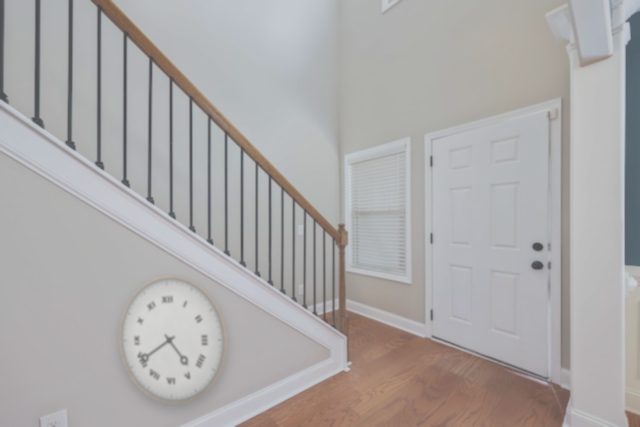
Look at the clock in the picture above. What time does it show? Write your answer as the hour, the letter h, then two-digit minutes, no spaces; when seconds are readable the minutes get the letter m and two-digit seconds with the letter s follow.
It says 4h40
